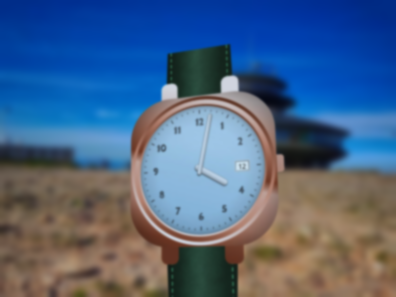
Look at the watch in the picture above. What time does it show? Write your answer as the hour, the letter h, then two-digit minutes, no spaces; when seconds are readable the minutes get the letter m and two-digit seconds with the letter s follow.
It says 4h02
